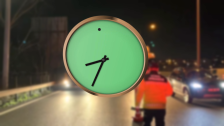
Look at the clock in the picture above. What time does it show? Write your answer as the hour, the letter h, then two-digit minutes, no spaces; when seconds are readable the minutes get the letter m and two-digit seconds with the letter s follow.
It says 8h35
